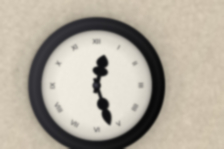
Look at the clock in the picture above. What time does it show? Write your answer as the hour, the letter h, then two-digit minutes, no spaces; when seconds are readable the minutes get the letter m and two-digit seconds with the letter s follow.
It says 12h27
